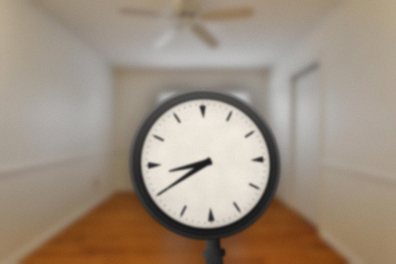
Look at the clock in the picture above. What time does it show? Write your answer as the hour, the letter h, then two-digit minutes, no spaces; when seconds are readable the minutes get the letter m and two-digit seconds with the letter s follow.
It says 8h40
